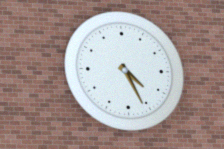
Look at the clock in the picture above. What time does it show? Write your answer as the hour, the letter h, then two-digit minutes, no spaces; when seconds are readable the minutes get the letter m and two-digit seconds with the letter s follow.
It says 4h26
